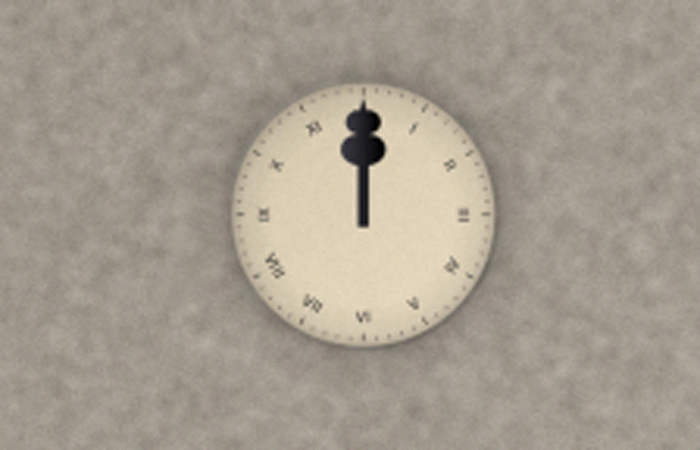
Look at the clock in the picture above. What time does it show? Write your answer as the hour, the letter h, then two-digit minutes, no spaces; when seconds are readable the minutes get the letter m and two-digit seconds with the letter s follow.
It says 12h00
